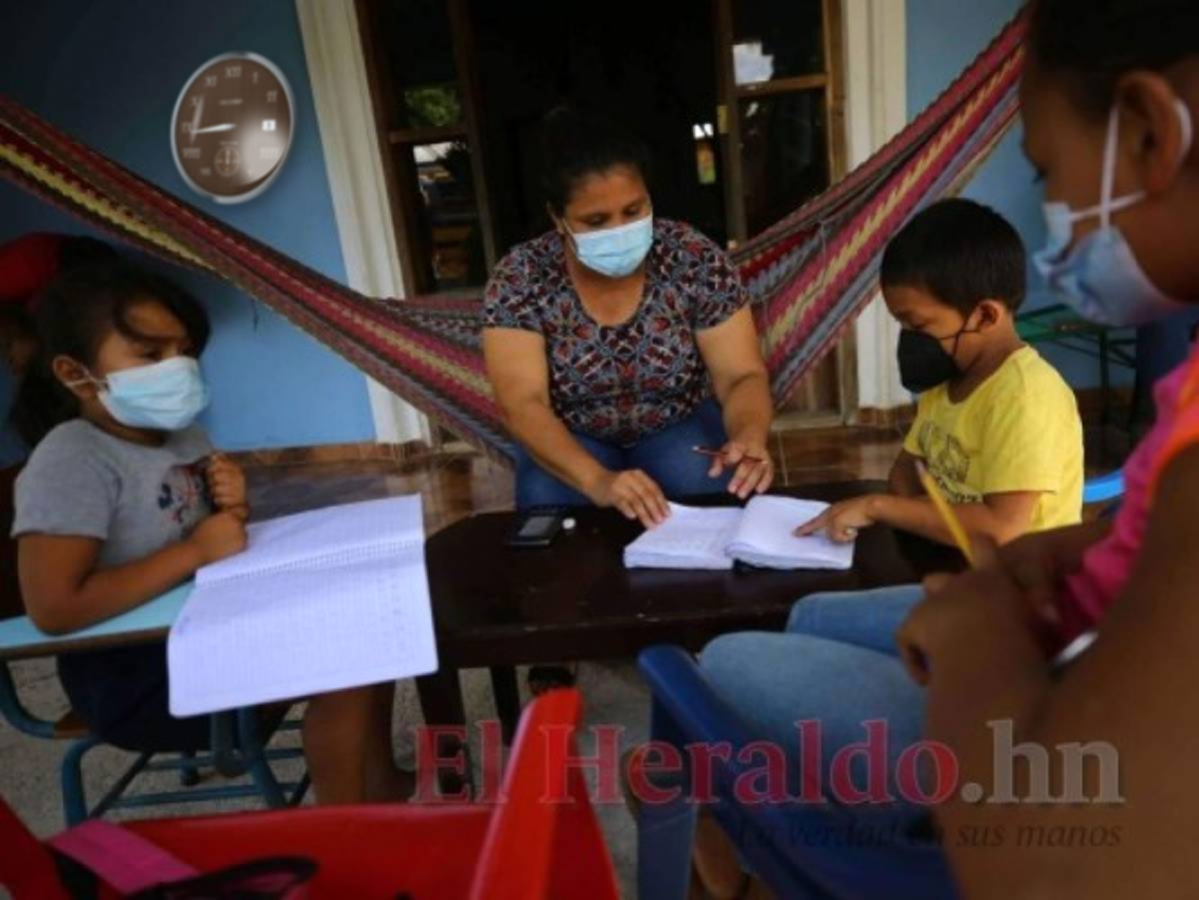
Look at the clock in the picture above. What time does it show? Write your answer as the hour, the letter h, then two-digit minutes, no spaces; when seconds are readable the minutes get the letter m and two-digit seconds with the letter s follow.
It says 8h44
